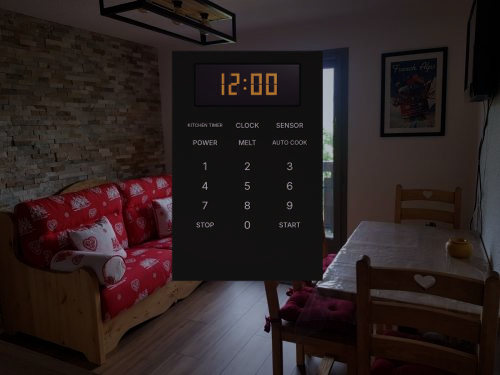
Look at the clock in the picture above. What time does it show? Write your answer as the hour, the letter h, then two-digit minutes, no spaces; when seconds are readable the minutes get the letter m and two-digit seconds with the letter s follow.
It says 12h00
